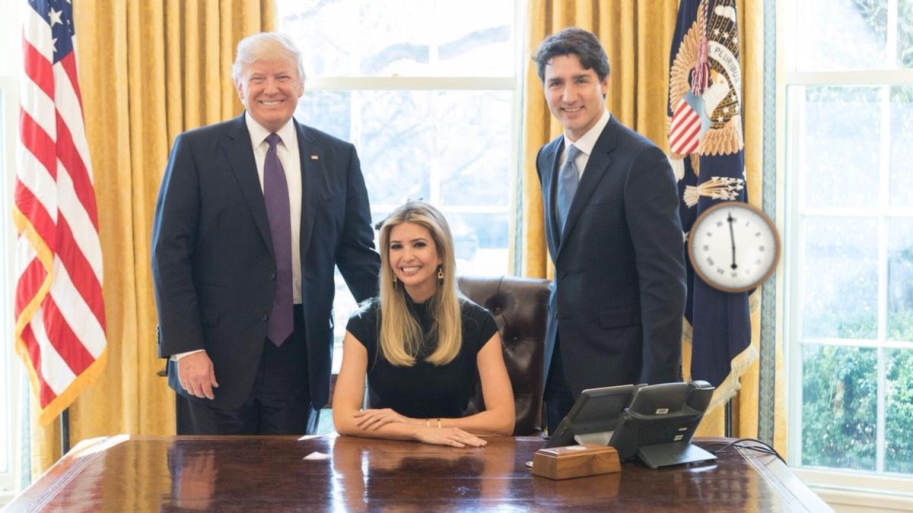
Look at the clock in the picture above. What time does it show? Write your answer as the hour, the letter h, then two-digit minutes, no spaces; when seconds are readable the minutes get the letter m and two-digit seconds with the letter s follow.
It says 5h59
